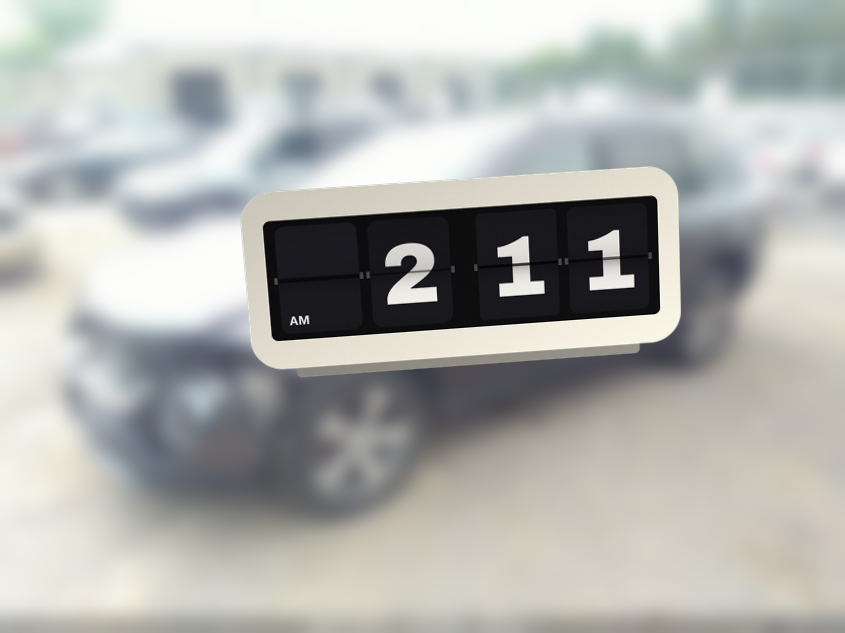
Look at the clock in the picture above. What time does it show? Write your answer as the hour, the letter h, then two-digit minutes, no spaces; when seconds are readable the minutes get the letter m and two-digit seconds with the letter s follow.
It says 2h11
